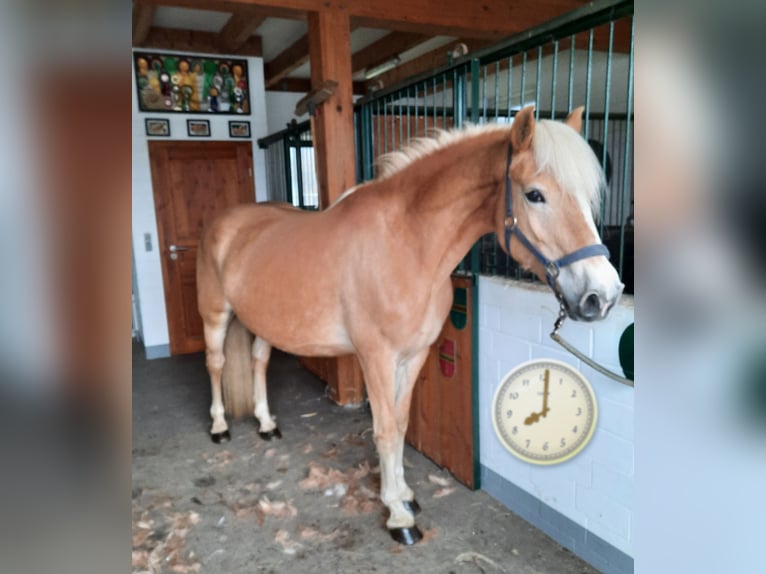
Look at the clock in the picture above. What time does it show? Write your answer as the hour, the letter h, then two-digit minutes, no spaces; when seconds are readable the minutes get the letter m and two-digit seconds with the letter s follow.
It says 8h01
